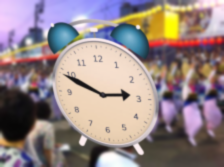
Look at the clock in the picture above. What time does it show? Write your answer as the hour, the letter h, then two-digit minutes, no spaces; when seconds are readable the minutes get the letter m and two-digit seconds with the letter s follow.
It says 2h49
